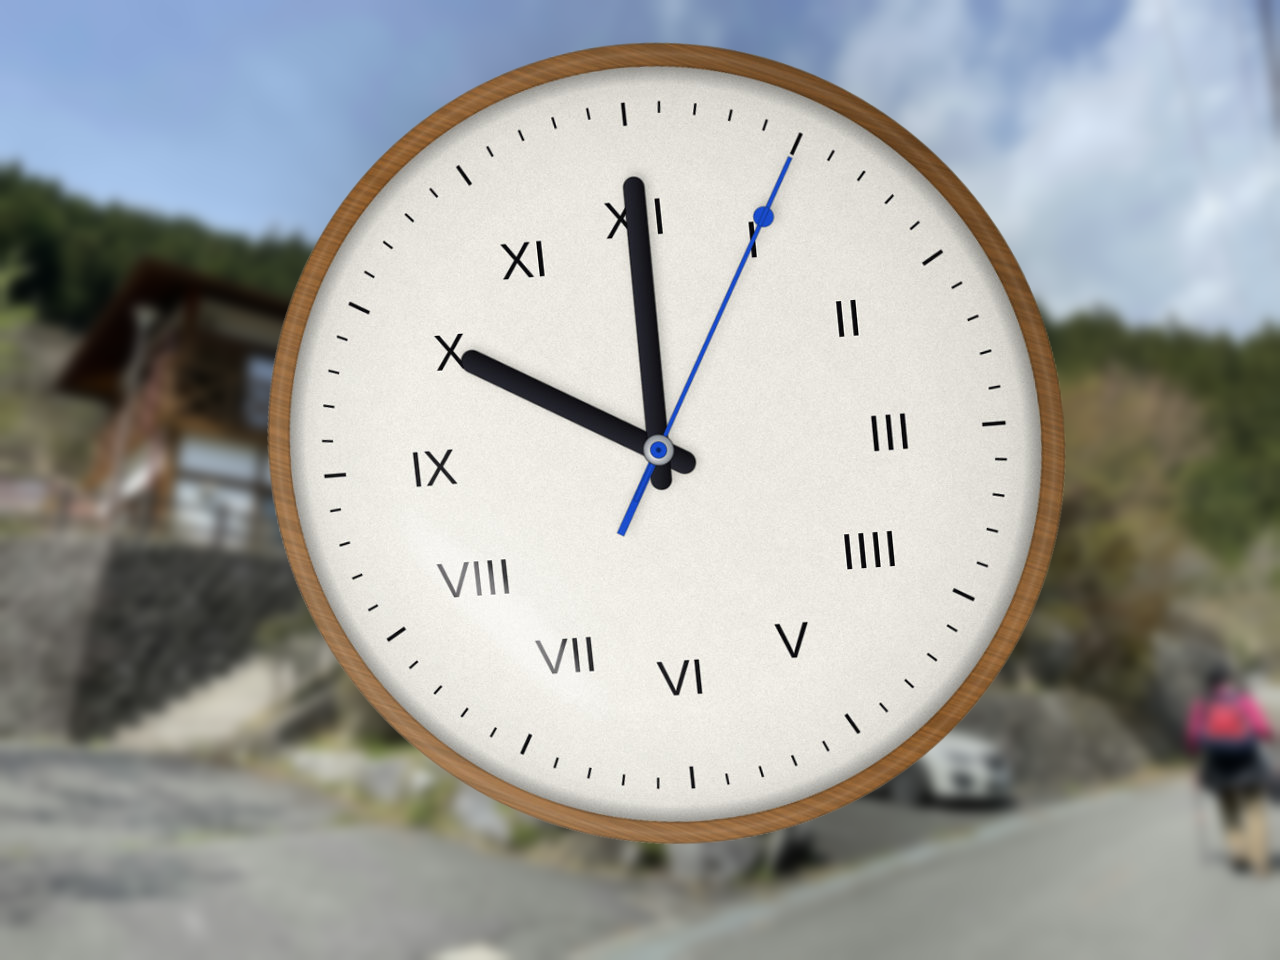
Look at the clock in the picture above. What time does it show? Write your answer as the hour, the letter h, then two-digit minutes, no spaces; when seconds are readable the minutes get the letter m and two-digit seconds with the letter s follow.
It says 10h00m05s
